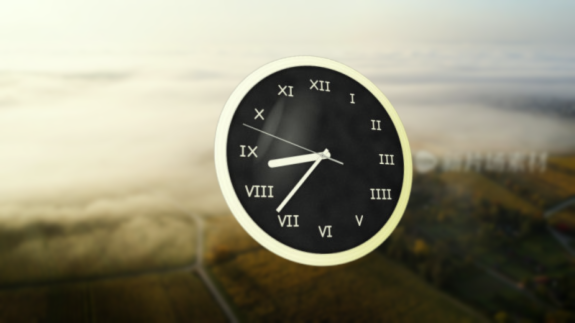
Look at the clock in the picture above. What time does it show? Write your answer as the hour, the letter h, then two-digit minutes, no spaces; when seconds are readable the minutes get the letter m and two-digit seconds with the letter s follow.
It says 8h36m48s
